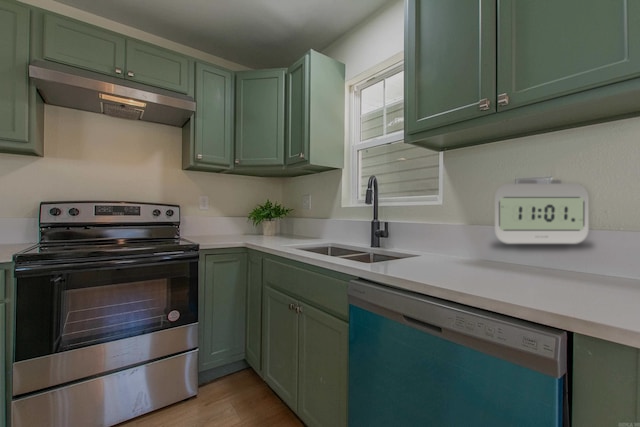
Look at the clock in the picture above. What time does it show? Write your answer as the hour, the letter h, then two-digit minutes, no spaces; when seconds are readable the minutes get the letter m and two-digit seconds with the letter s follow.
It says 11h01
